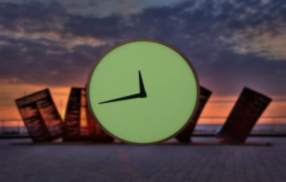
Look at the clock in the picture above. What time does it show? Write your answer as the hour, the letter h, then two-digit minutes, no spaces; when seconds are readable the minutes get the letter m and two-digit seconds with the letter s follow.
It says 11h43
